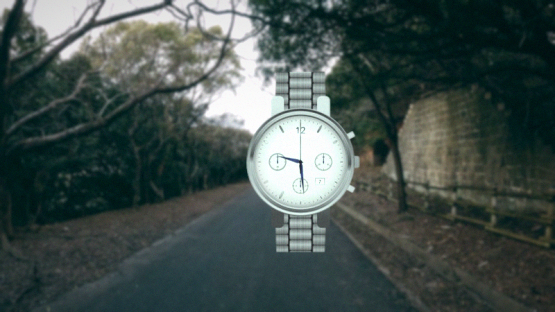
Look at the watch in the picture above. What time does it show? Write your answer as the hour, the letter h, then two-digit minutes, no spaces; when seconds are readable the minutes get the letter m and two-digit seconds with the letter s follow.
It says 9h29
